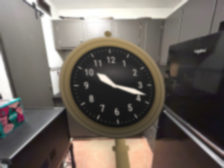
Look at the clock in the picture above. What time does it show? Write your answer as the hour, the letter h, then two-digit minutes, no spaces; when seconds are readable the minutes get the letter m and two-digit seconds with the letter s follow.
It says 10h18
